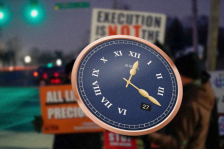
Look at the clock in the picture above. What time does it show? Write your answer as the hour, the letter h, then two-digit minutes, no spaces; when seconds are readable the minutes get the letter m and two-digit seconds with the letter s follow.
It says 12h19
